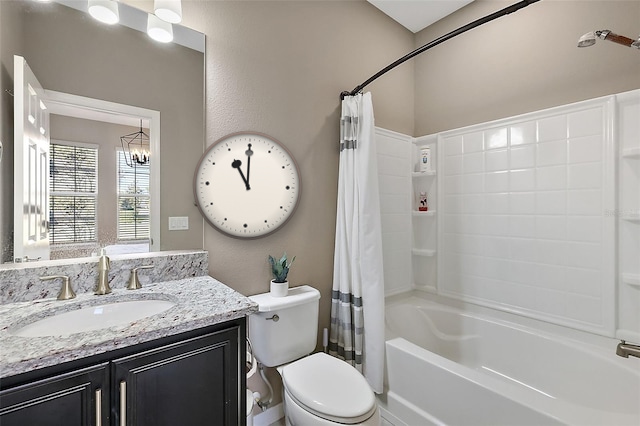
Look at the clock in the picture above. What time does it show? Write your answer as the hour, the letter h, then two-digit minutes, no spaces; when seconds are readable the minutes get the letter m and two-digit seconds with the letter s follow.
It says 11h00
